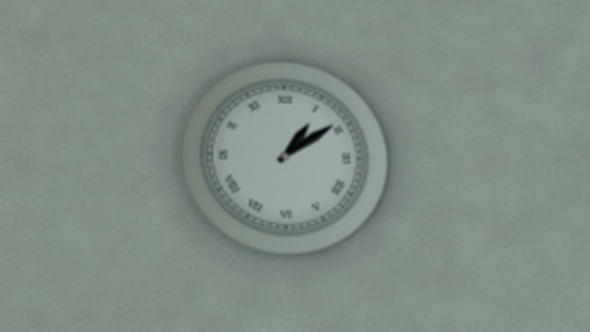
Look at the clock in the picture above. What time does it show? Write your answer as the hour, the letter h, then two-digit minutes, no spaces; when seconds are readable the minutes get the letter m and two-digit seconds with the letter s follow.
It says 1h09
